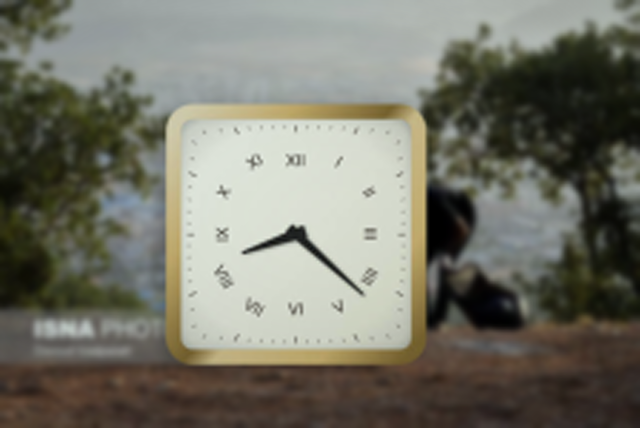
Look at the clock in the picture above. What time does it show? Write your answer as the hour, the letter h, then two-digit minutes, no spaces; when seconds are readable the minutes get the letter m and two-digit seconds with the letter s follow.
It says 8h22
